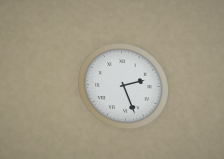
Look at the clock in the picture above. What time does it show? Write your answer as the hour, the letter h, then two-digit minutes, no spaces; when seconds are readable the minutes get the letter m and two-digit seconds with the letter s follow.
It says 2h27
